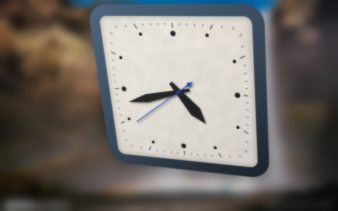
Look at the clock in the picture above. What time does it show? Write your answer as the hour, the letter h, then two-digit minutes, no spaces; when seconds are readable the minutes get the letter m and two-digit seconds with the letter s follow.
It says 4h42m39s
